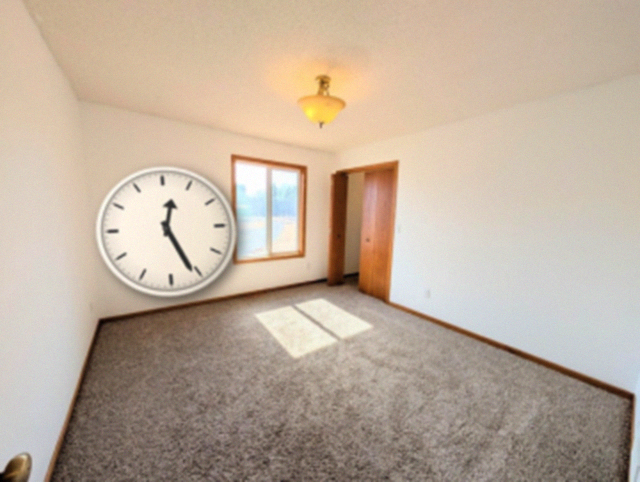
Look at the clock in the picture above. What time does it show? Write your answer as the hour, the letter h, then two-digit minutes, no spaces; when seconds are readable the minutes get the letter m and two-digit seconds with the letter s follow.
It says 12h26
